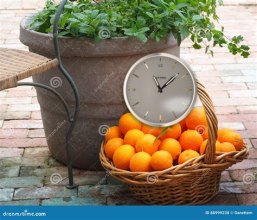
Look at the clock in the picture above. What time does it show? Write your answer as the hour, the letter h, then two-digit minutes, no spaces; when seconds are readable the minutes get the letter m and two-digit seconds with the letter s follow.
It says 11h08
